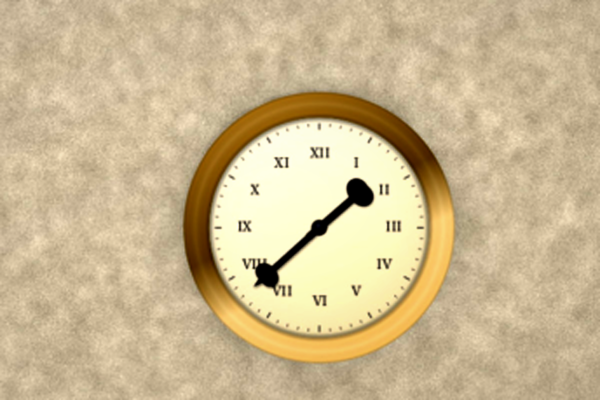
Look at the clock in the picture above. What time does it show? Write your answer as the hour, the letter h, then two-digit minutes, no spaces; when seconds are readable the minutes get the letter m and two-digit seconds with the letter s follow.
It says 1h38
